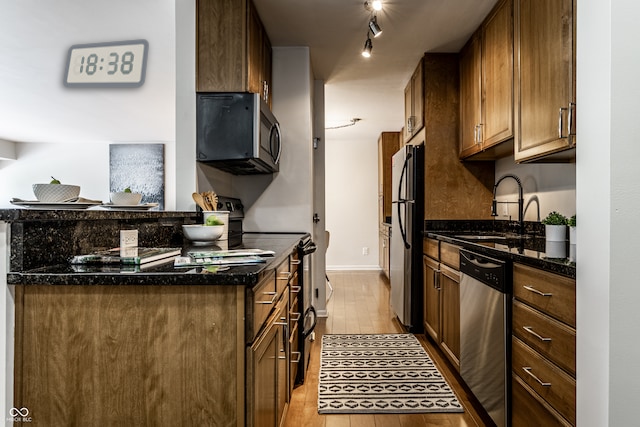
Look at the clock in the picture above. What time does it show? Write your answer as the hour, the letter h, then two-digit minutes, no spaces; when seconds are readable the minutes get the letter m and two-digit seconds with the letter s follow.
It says 18h38
